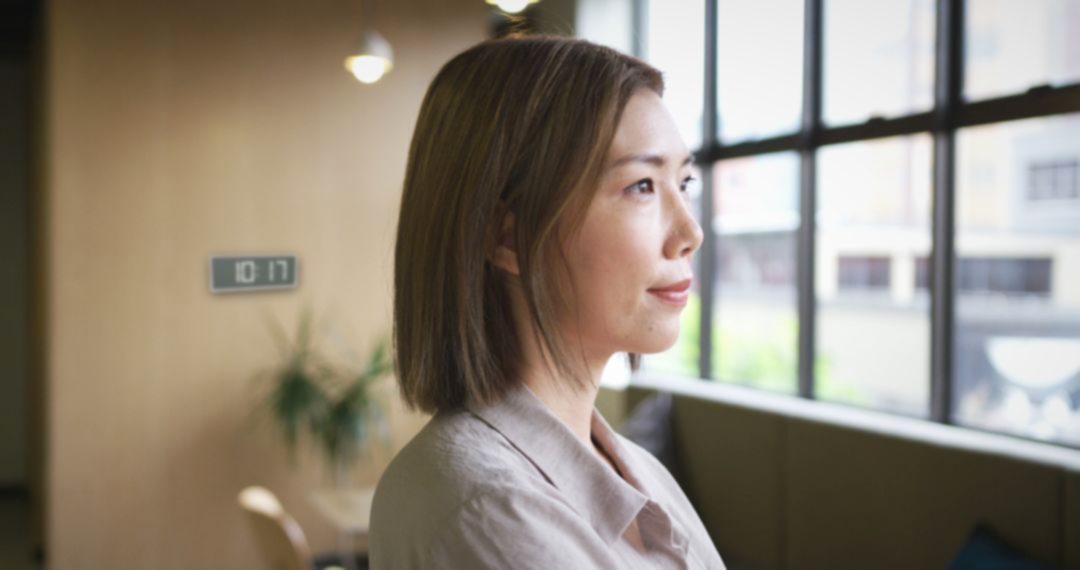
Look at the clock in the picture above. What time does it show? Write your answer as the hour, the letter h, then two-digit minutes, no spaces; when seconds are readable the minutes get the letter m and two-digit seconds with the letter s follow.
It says 10h17
